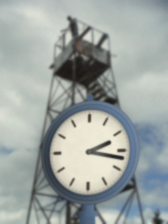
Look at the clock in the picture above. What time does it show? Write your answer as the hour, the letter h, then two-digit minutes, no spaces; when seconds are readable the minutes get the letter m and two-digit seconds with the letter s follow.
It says 2h17
